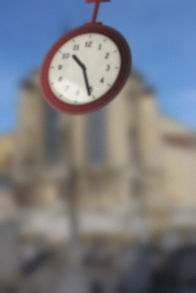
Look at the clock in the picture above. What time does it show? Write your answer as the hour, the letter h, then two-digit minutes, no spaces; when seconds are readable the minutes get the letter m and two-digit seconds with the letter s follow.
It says 10h26
